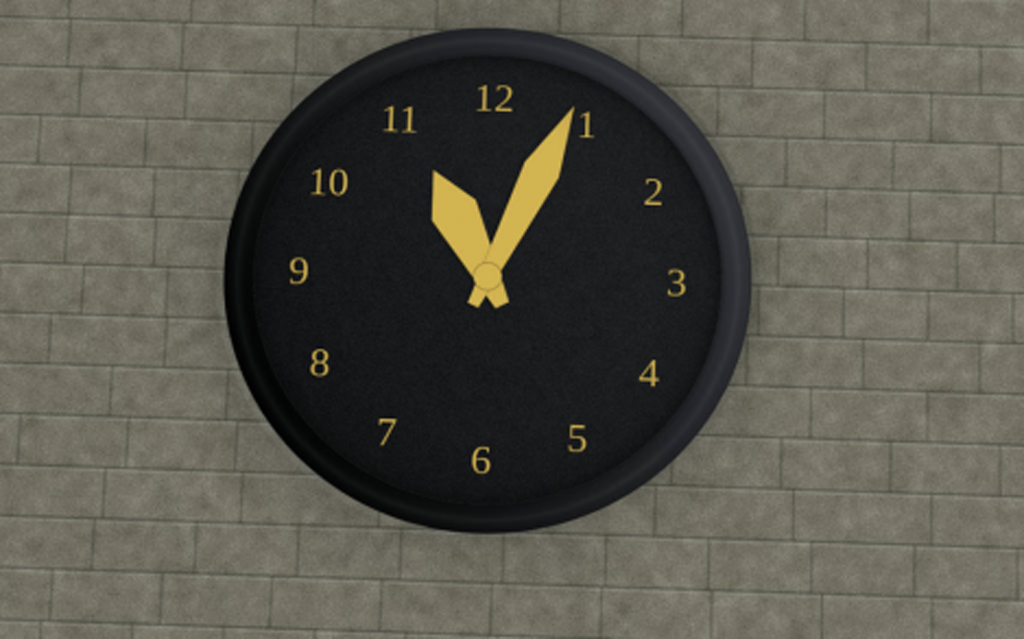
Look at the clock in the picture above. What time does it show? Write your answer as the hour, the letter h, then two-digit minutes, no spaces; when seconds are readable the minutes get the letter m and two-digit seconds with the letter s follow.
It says 11h04
